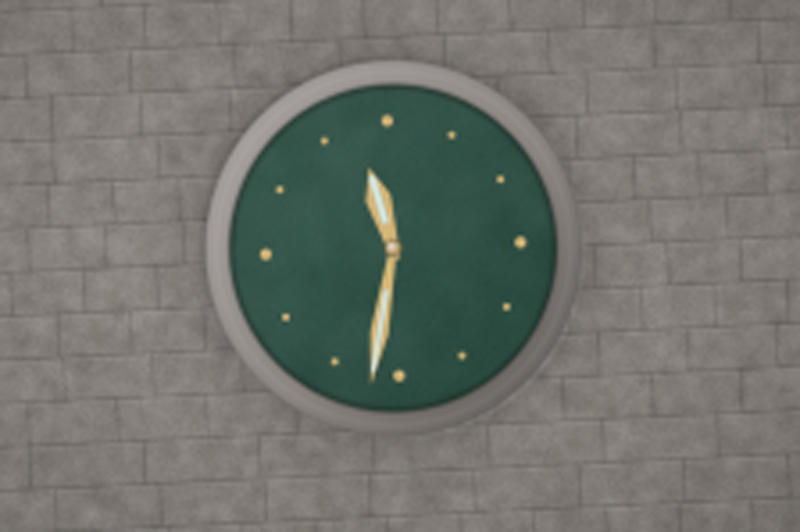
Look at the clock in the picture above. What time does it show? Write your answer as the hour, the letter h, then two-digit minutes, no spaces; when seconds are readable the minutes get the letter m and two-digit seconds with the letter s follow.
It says 11h32
